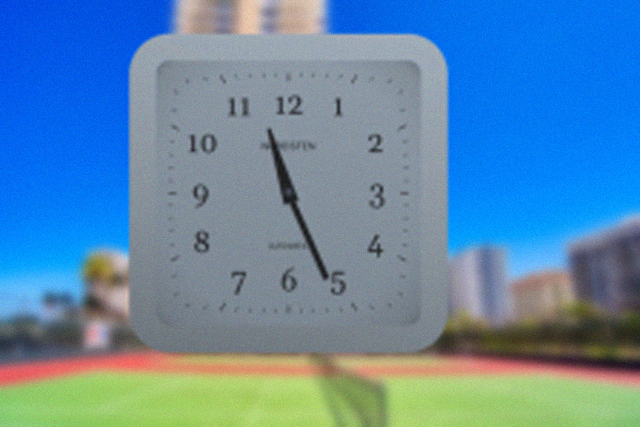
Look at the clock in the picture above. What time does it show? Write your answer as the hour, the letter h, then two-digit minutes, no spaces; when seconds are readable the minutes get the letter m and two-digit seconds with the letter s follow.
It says 11h26
